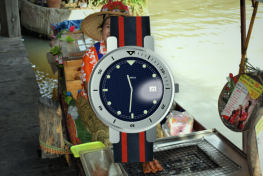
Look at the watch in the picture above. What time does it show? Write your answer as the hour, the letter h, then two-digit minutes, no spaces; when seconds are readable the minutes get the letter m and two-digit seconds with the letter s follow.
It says 11h31
